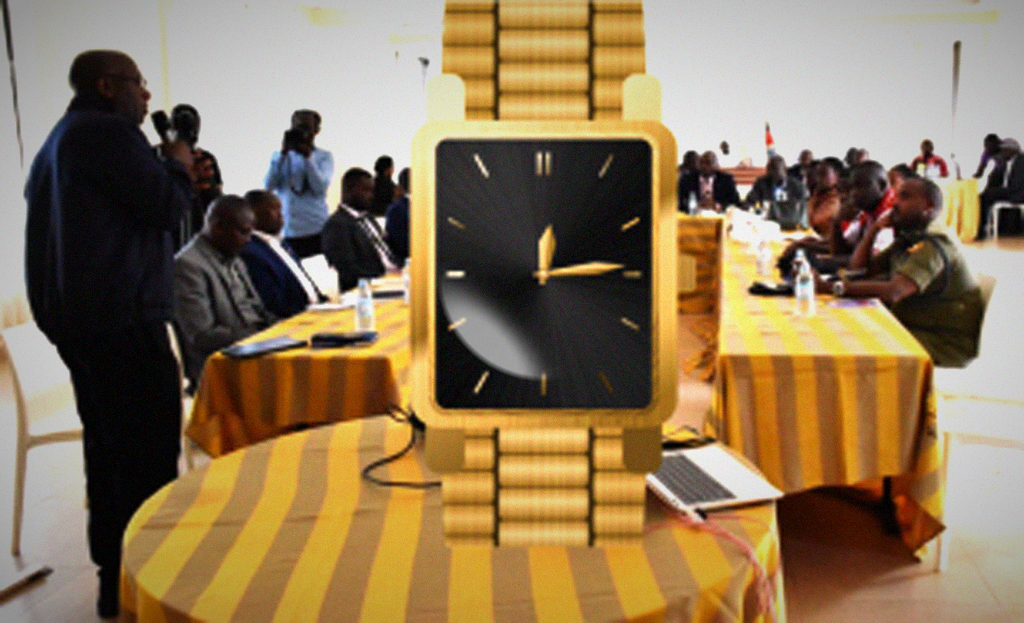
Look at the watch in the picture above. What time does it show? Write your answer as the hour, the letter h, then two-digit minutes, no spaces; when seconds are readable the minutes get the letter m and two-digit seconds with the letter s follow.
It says 12h14
